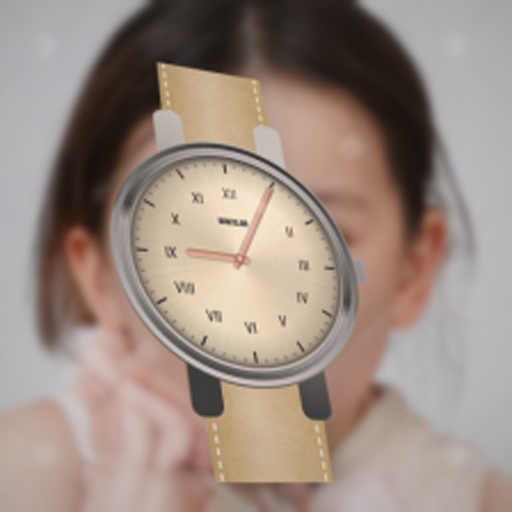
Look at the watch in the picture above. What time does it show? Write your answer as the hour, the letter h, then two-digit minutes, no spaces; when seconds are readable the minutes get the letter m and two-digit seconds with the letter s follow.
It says 9h05
